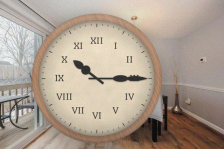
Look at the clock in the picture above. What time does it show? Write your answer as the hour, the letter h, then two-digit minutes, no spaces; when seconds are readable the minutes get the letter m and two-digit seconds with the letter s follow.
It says 10h15
